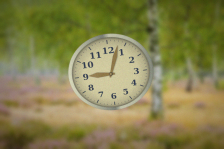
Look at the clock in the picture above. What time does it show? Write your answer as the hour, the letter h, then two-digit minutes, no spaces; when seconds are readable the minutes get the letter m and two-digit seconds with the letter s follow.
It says 9h03
